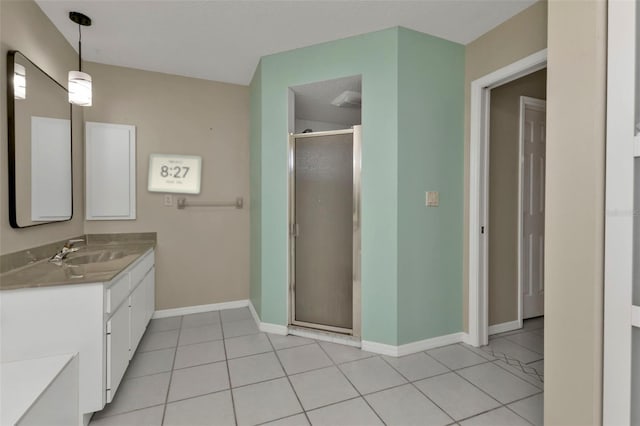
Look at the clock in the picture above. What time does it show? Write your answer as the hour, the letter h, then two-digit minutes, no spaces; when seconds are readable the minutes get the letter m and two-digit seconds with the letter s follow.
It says 8h27
